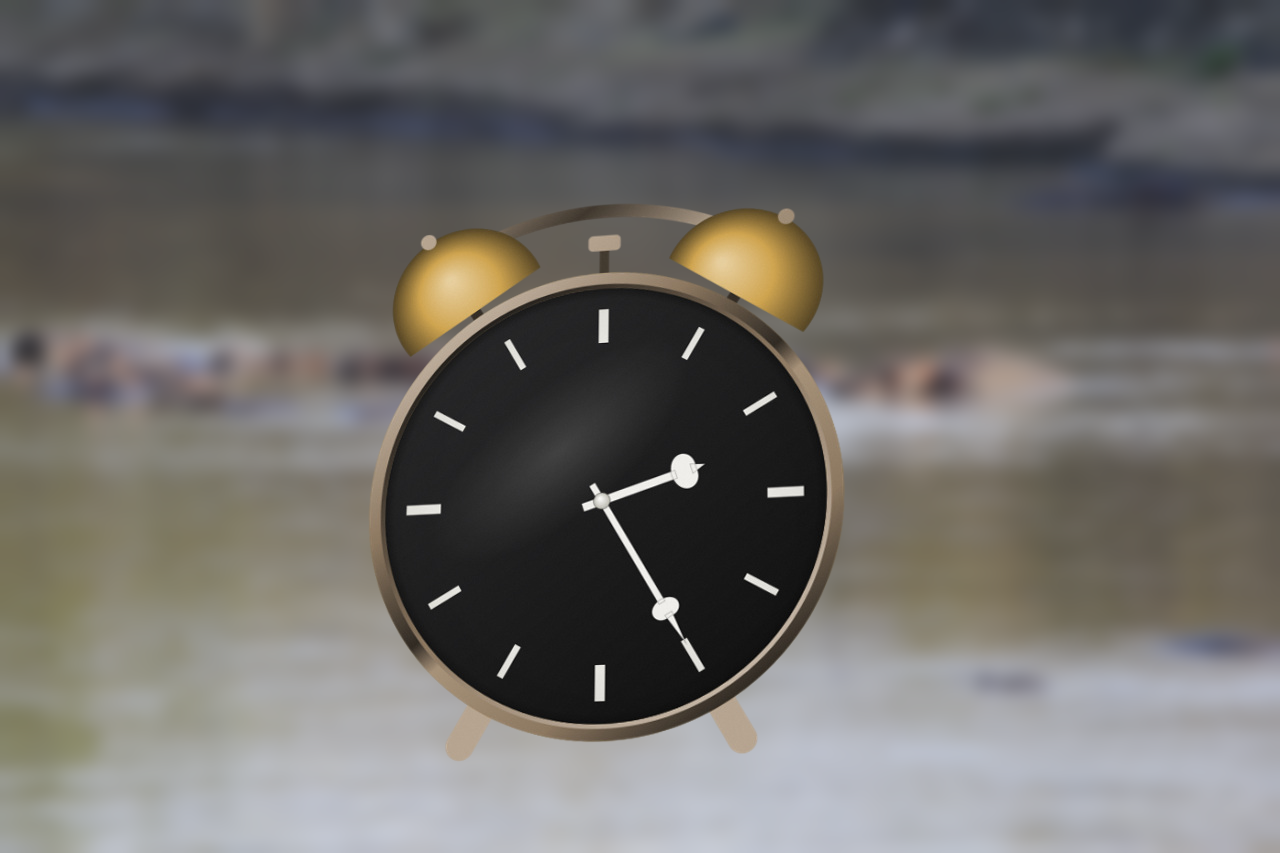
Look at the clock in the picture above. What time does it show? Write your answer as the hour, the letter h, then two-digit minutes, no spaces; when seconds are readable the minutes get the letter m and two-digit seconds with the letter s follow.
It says 2h25
